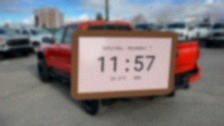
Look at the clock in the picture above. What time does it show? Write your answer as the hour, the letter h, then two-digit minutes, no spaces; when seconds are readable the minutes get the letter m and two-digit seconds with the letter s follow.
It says 11h57
